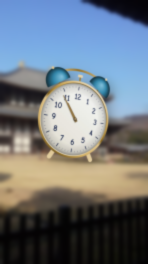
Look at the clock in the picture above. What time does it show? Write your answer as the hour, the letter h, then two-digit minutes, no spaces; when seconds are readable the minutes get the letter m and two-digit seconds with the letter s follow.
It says 10h54
